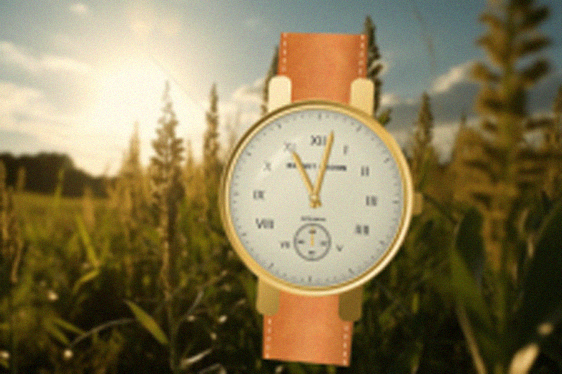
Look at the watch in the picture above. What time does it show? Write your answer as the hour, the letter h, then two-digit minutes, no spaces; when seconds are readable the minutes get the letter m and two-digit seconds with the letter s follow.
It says 11h02
